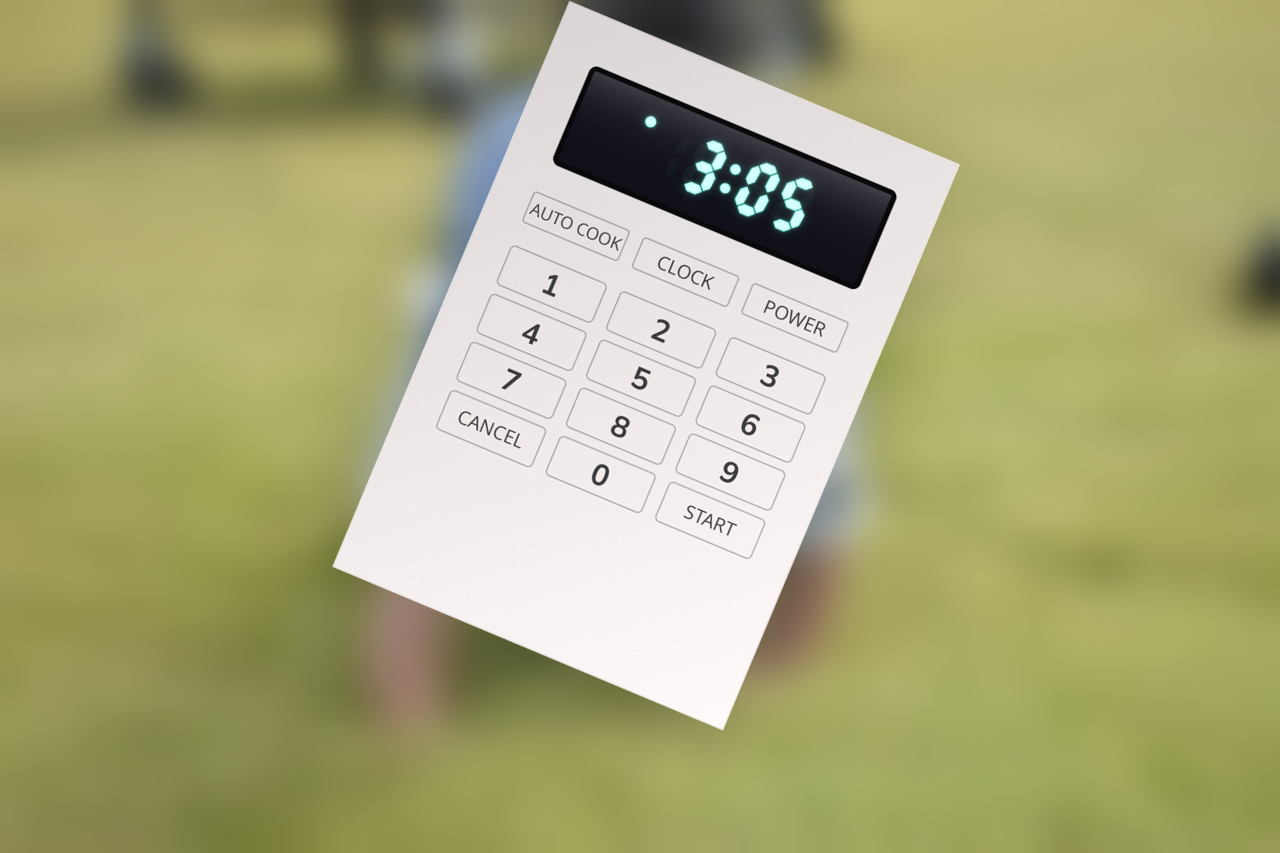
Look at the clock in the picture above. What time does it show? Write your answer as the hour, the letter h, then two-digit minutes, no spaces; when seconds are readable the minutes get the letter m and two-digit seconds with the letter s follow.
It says 3h05
